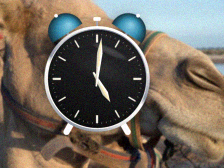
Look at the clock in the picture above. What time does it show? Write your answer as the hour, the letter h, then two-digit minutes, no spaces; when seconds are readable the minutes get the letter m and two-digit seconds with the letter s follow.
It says 5h01
